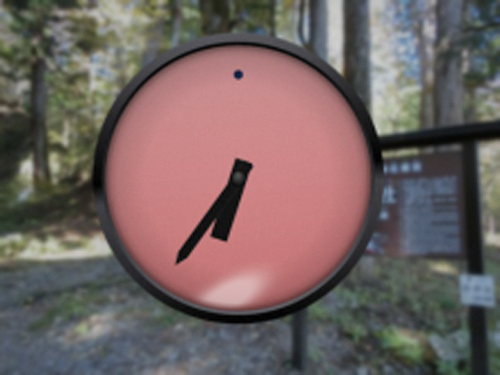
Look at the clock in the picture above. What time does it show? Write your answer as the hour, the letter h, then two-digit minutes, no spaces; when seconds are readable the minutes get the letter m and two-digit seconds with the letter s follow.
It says 6h36
